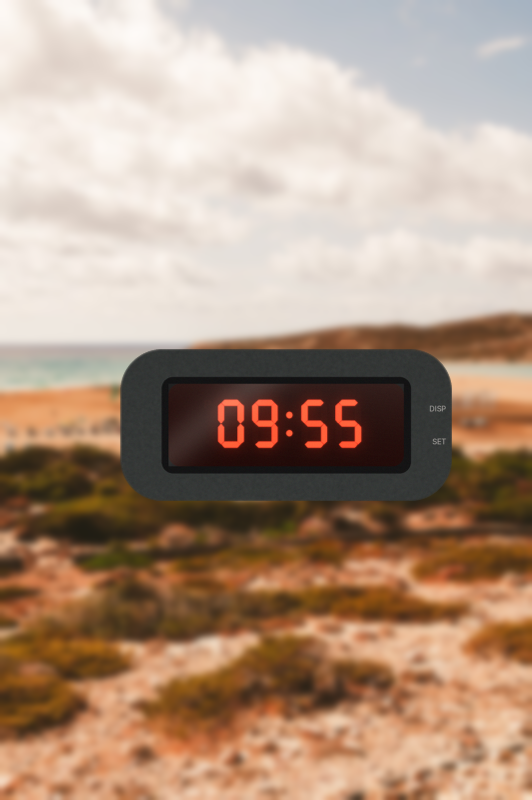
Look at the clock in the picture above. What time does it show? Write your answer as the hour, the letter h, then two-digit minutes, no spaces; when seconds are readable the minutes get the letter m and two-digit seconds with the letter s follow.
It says 9h55
